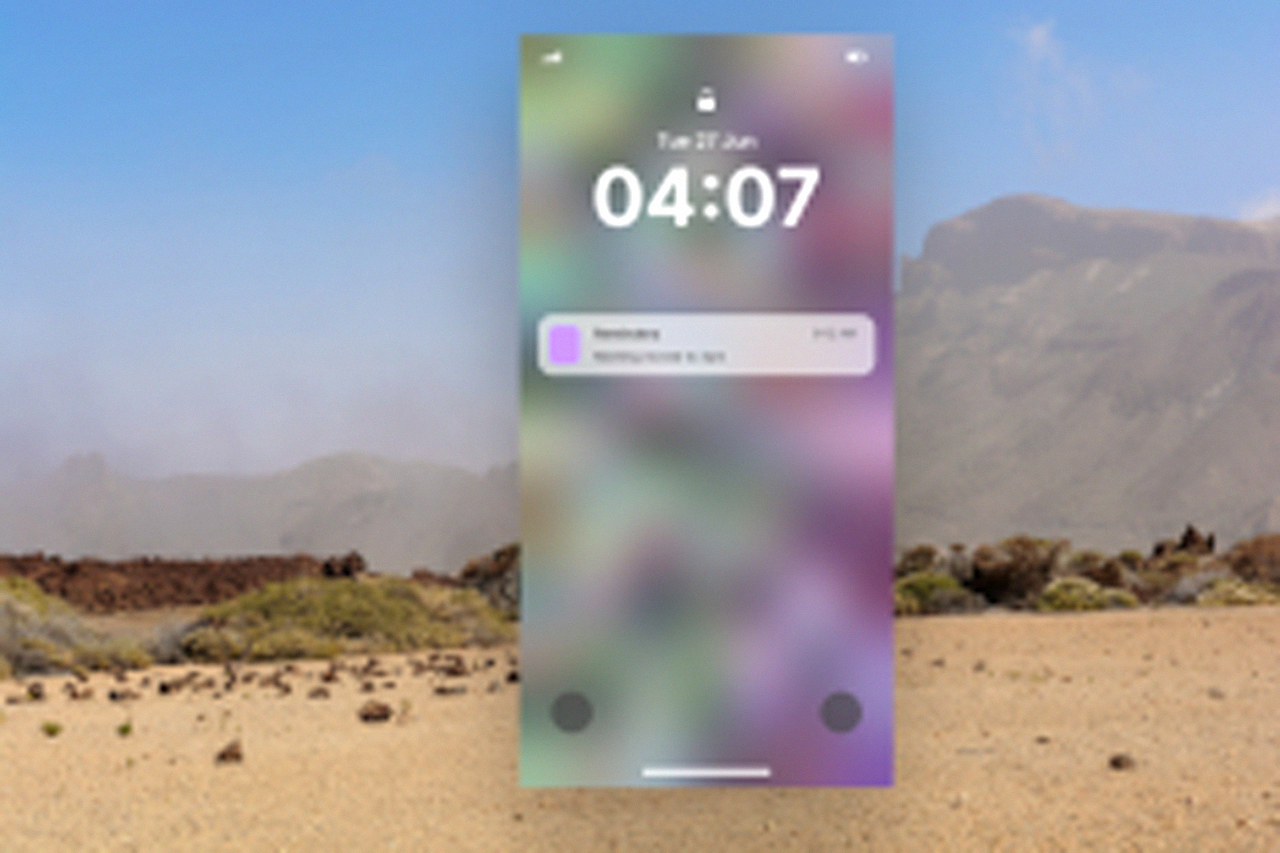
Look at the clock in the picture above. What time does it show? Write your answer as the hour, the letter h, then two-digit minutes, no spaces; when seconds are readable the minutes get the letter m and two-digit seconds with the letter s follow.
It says 4h07
